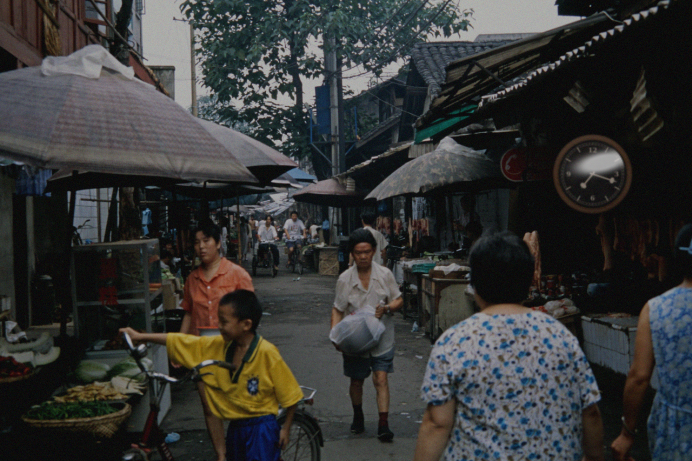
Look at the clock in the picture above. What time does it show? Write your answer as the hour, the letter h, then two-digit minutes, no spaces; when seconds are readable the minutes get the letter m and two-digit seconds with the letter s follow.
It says 7h18
